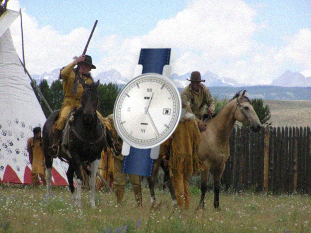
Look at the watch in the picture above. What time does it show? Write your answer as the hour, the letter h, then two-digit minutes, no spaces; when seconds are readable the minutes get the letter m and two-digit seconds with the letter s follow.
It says 12h24
